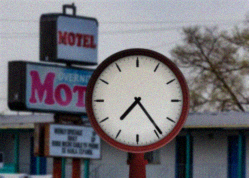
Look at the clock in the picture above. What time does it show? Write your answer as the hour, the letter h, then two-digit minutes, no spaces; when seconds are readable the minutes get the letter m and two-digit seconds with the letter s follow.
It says 7h24
